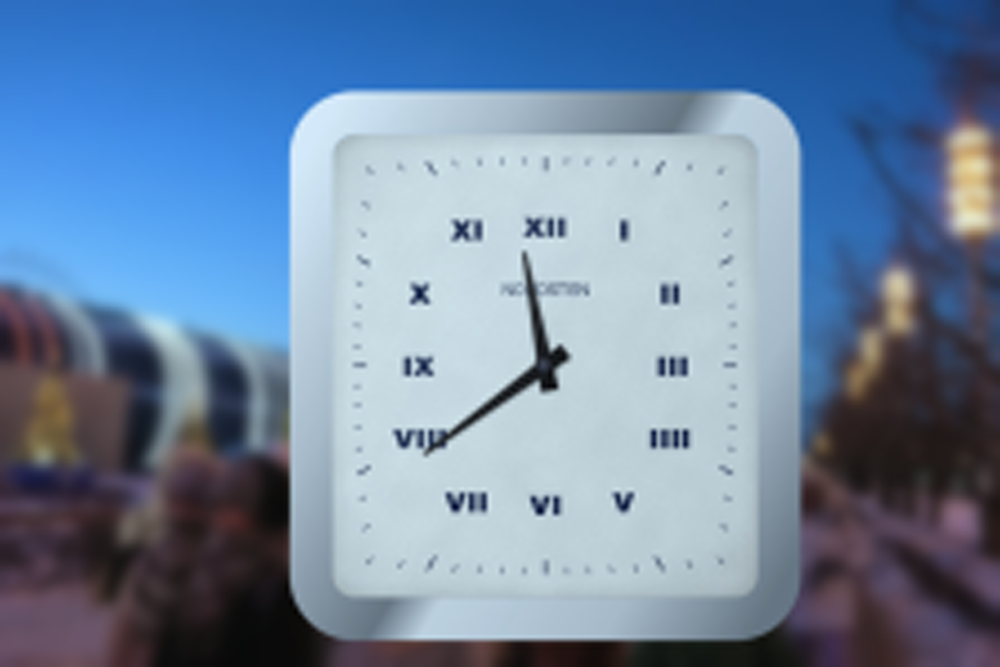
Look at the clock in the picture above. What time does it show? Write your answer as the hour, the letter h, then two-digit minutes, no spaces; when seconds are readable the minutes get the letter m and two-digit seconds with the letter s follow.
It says 11h39
